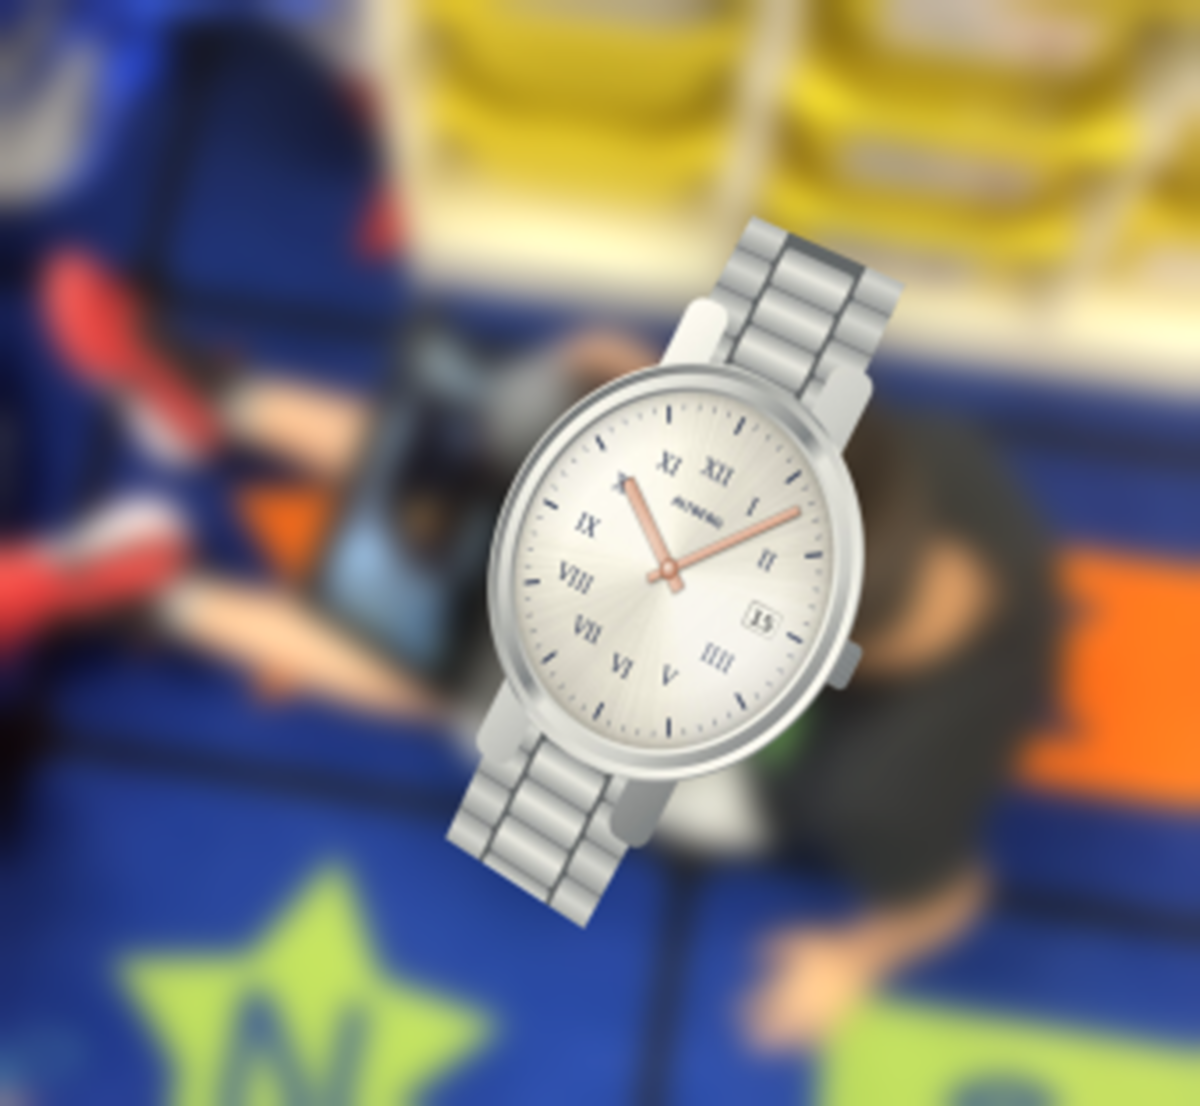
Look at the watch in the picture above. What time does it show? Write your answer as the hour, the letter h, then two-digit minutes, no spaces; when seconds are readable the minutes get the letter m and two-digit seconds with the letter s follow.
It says 10h07
